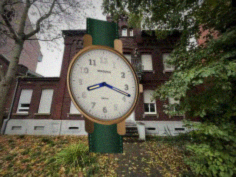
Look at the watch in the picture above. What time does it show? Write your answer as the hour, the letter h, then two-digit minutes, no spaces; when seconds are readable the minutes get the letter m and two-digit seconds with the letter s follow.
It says 8h18
